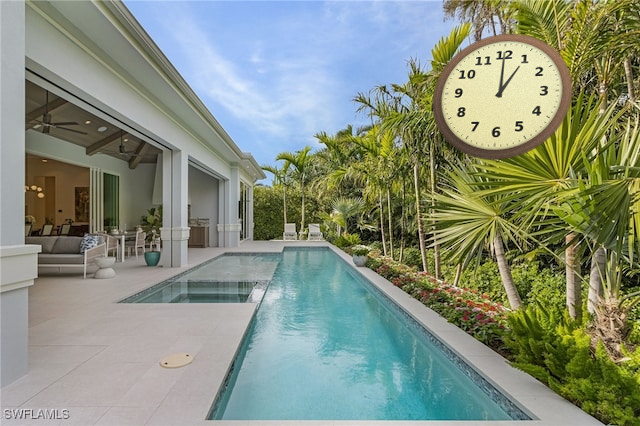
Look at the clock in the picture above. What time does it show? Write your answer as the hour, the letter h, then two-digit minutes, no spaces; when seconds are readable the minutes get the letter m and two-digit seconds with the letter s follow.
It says 1h00
